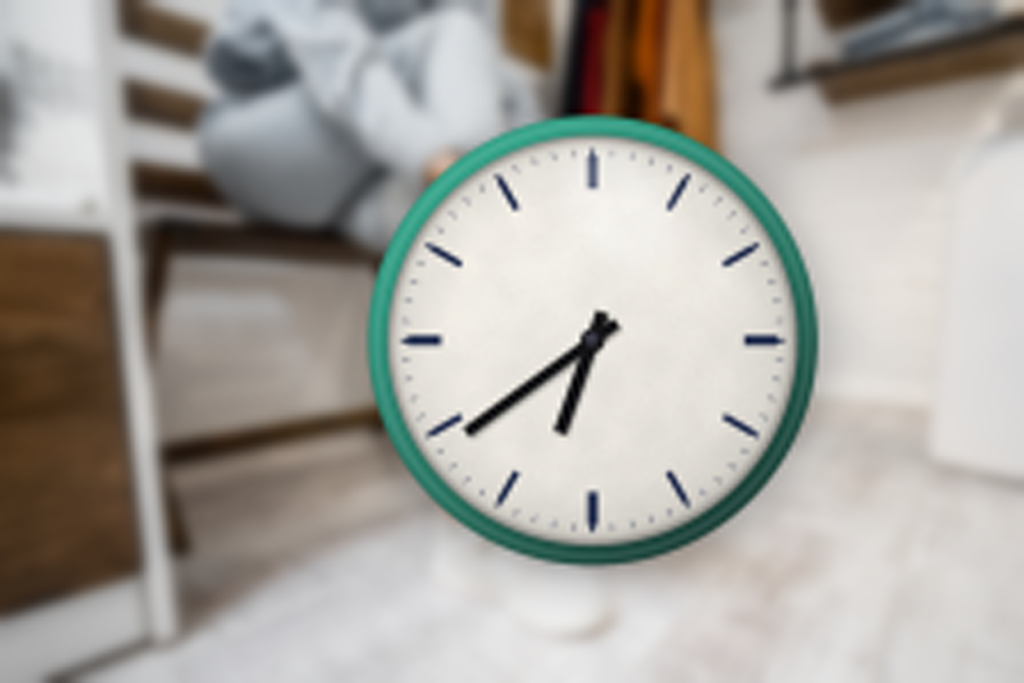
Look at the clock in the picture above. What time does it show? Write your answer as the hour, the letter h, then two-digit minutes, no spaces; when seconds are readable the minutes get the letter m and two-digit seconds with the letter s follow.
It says 6h39
